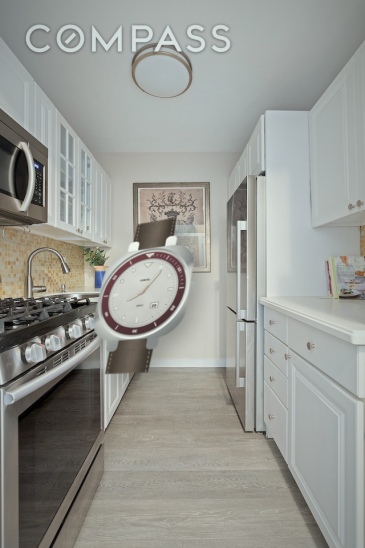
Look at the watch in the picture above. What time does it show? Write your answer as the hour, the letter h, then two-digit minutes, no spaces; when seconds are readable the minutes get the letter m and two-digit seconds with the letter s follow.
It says 8h06
